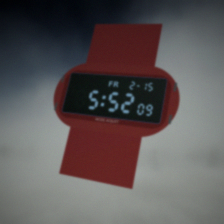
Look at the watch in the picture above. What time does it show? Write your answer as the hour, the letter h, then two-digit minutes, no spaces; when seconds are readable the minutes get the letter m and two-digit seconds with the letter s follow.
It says 5h52m09s
